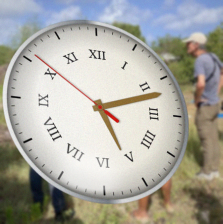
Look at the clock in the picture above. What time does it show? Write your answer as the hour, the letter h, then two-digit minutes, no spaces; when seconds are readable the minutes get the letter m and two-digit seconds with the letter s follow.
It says 5h11m51s
